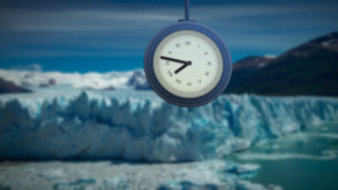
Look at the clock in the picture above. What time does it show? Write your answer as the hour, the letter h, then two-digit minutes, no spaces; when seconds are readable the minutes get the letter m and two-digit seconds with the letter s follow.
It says 7h47
